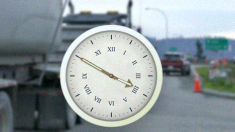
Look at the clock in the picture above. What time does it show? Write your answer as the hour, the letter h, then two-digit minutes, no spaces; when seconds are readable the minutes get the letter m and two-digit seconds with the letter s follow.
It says 3h50
